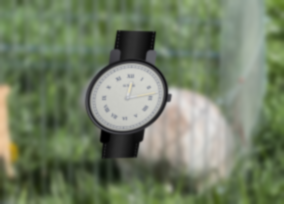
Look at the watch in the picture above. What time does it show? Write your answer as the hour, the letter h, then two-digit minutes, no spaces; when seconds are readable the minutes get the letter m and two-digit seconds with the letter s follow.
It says 12h13
